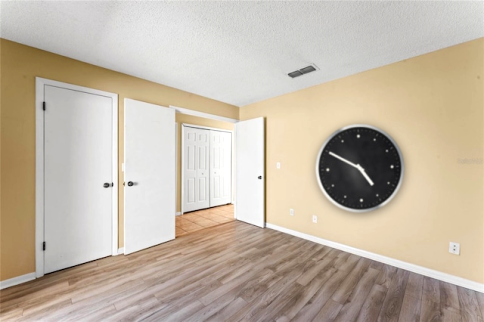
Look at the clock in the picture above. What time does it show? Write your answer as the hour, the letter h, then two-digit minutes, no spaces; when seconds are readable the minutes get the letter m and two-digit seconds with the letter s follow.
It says 4h50
